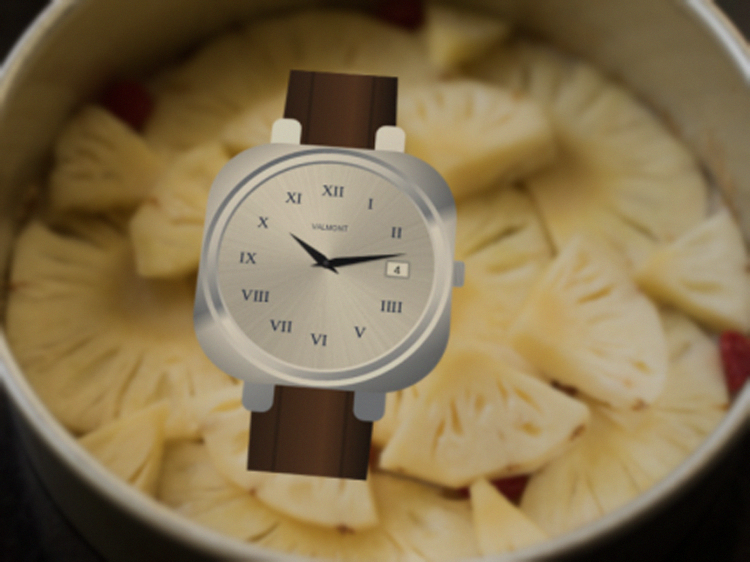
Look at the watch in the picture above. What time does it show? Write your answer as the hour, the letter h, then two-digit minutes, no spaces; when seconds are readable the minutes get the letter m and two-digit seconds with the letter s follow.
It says 10h13
